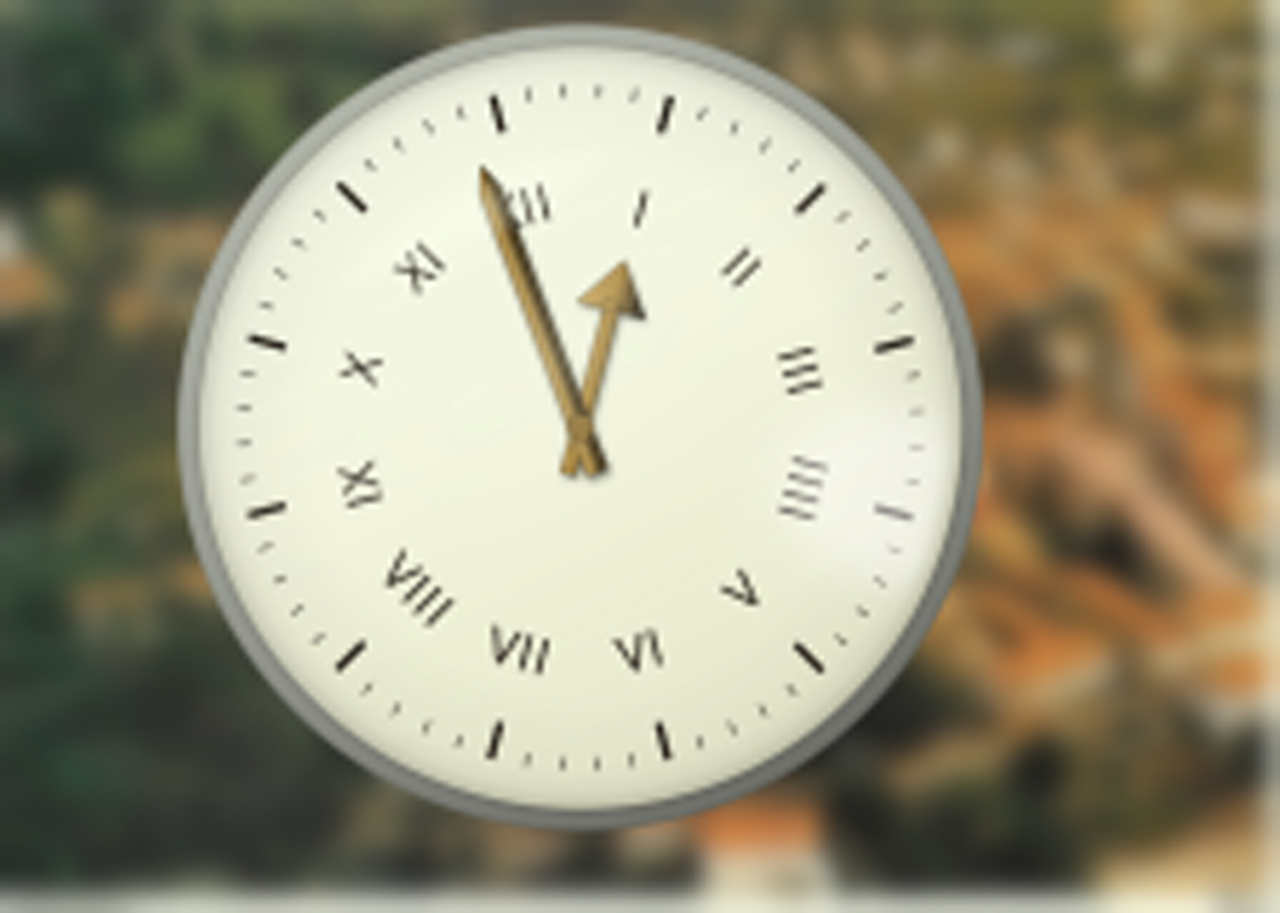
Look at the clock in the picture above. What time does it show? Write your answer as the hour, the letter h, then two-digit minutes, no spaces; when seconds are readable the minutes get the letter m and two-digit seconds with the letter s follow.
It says 12h59
